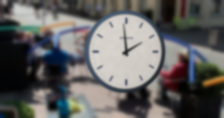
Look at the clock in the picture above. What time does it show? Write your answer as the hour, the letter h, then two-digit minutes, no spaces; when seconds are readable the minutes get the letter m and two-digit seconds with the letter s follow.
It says 1h59
